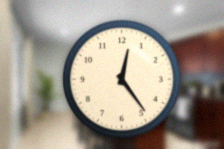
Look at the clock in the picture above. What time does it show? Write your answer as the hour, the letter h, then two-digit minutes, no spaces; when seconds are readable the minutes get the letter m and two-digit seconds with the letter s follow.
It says 12h24
